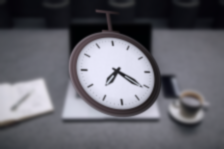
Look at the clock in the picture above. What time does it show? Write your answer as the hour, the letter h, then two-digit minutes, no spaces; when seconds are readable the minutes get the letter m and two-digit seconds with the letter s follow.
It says 7h21
